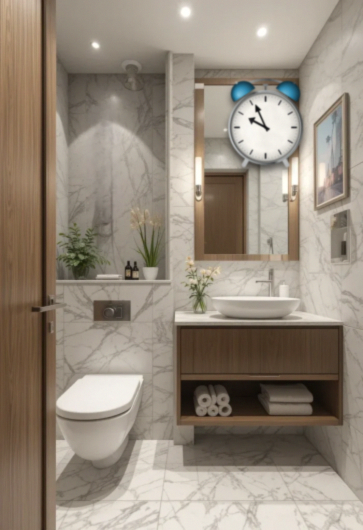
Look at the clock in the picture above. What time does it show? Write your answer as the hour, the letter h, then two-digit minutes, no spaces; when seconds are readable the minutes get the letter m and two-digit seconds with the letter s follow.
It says 9h56
